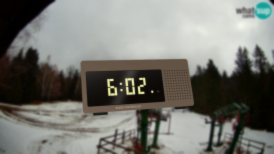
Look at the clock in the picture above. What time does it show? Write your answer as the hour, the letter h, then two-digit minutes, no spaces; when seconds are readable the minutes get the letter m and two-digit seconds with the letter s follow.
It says 6h02
